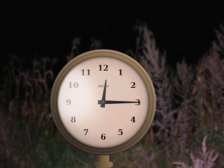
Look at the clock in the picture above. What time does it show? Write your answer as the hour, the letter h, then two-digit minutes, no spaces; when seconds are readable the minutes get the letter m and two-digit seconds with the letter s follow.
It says 12h15
